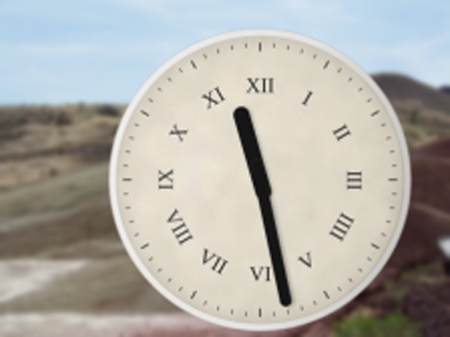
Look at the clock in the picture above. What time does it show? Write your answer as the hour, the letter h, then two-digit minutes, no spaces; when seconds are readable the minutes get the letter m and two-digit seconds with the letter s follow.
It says 11h28
